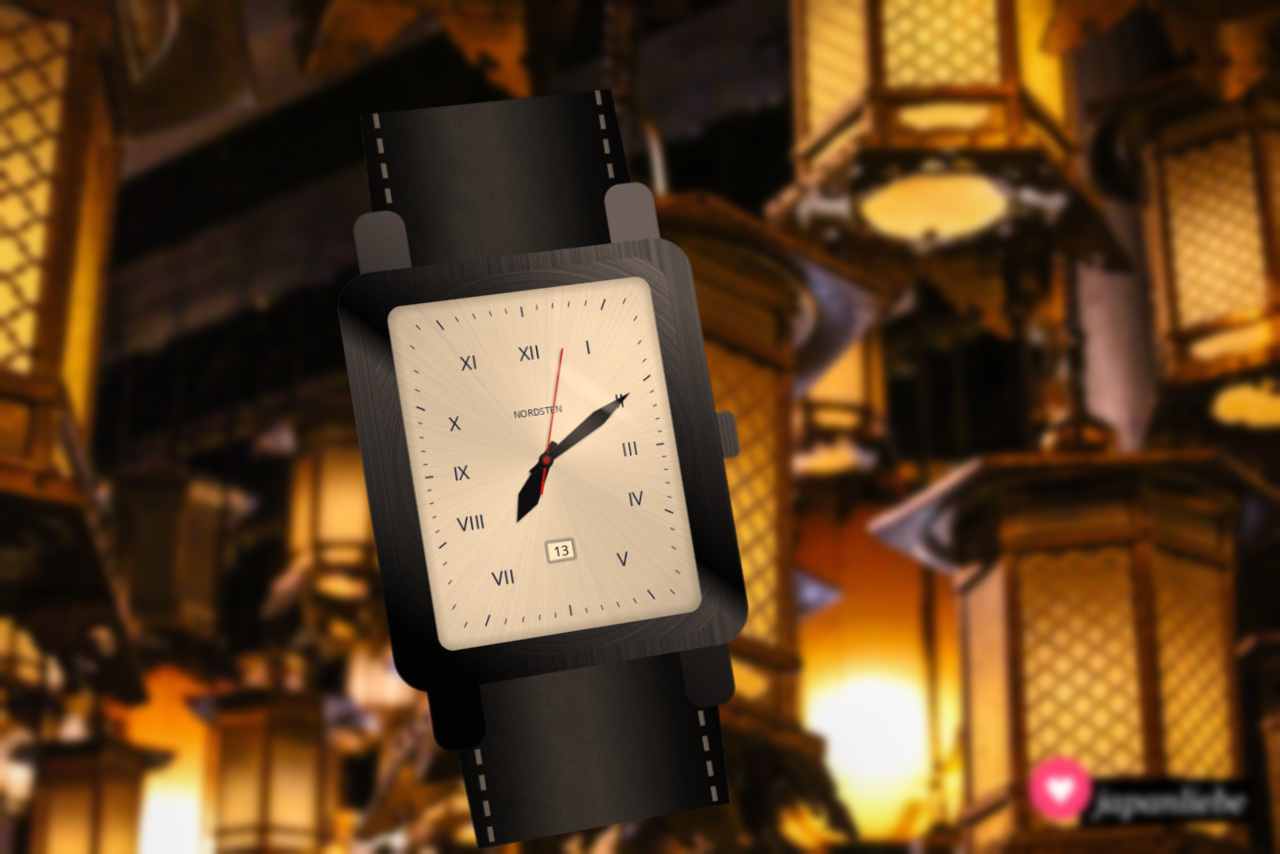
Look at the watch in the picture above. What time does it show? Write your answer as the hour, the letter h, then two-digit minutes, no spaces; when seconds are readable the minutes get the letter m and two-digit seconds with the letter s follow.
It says 7h10m03s
